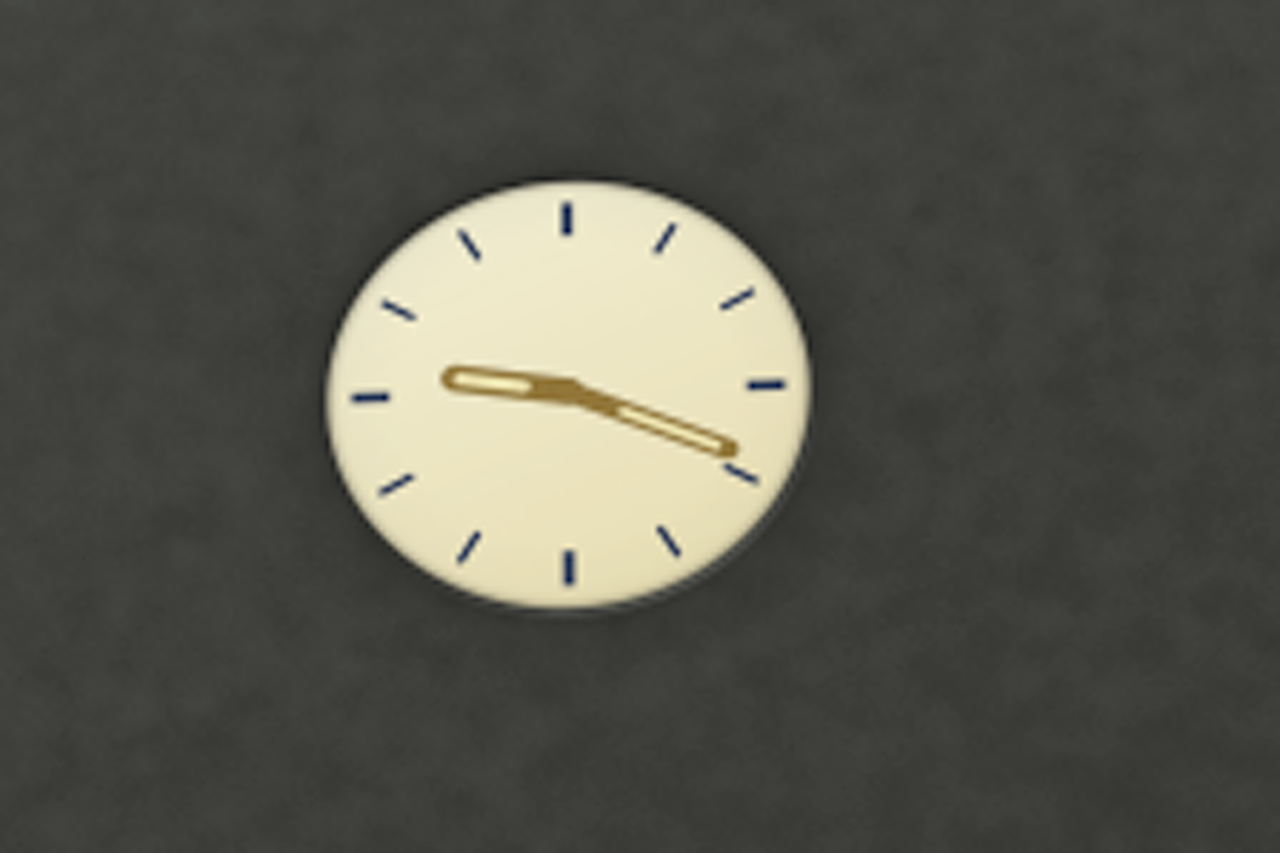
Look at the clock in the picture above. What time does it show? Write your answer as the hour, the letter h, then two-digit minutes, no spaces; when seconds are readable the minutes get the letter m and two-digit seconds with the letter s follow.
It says 9h19
